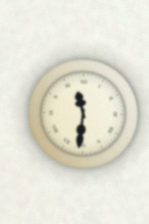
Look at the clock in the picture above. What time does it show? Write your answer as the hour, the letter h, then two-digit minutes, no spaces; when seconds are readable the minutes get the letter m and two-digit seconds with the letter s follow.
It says 11h31
